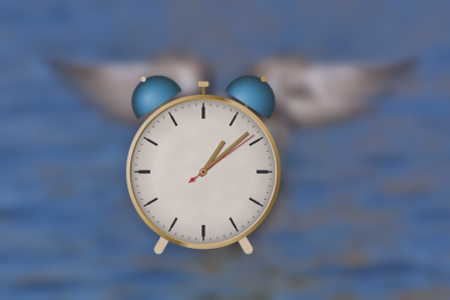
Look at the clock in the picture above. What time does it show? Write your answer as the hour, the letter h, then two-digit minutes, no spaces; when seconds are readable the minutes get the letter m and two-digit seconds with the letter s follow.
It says 1h08m09s
